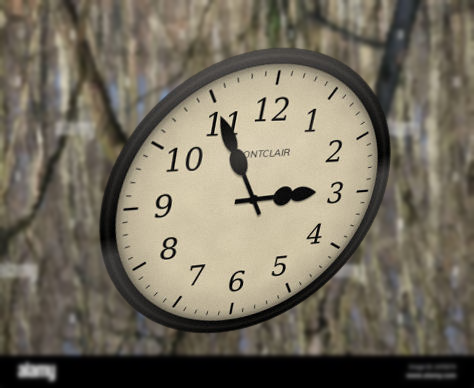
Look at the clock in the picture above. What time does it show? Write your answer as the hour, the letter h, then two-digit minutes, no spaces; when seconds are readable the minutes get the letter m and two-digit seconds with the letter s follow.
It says 2h55
